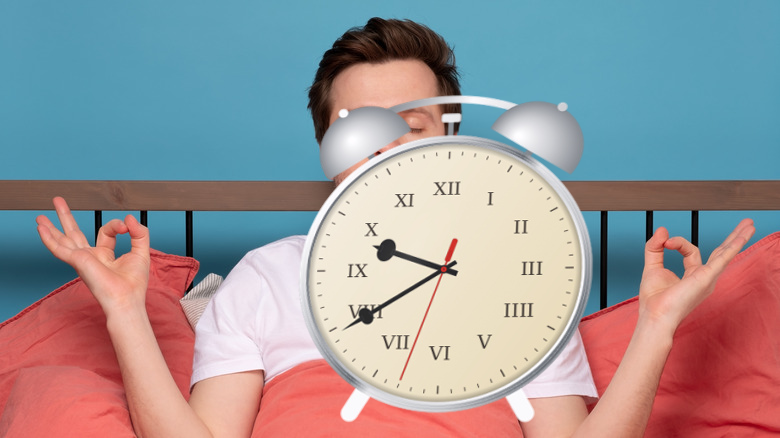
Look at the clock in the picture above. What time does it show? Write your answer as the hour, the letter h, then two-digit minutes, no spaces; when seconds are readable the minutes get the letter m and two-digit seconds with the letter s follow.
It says 9h39m33s
